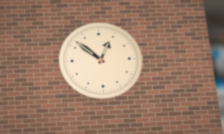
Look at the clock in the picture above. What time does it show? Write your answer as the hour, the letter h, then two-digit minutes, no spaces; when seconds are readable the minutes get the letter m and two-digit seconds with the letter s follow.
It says 12h52
